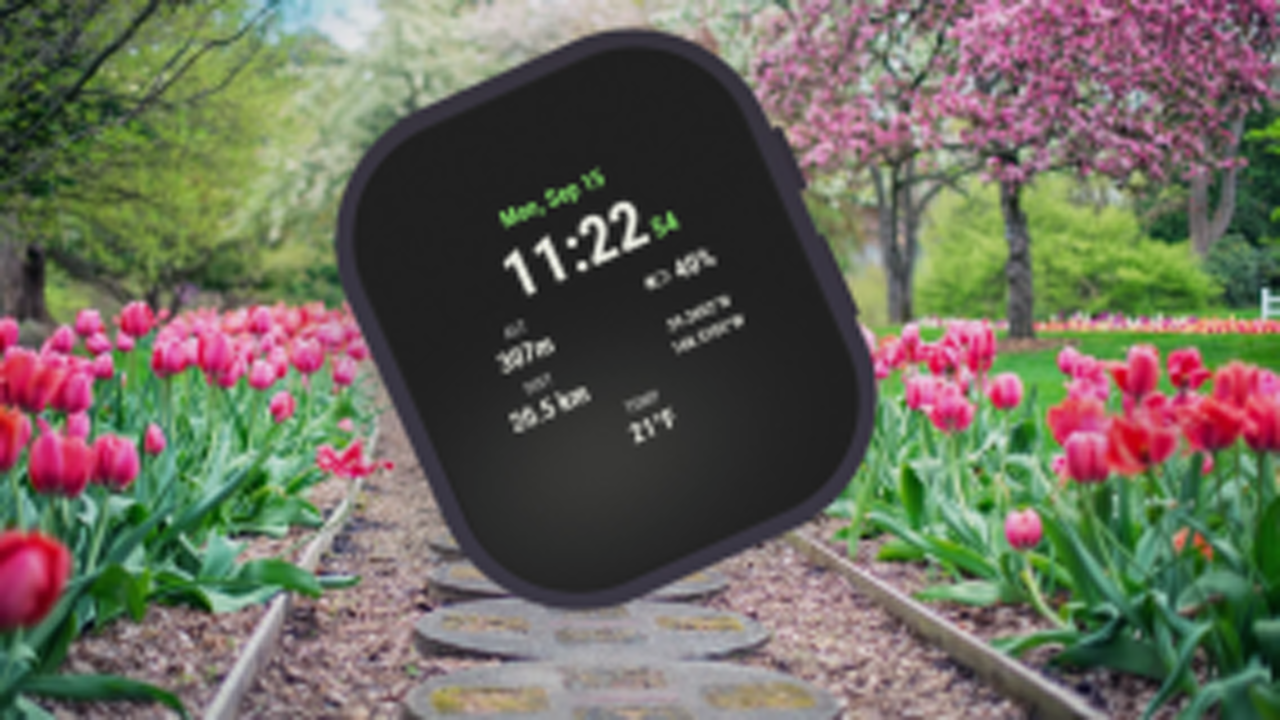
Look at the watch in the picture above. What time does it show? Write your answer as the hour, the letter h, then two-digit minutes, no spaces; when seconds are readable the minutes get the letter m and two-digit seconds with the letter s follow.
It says 11h22
